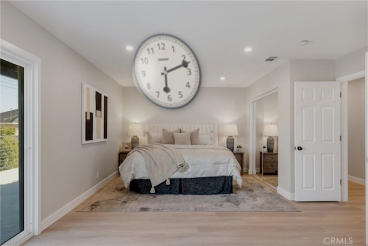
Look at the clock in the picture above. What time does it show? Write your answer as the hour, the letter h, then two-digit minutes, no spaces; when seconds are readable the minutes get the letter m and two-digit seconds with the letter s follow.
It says 6h12
